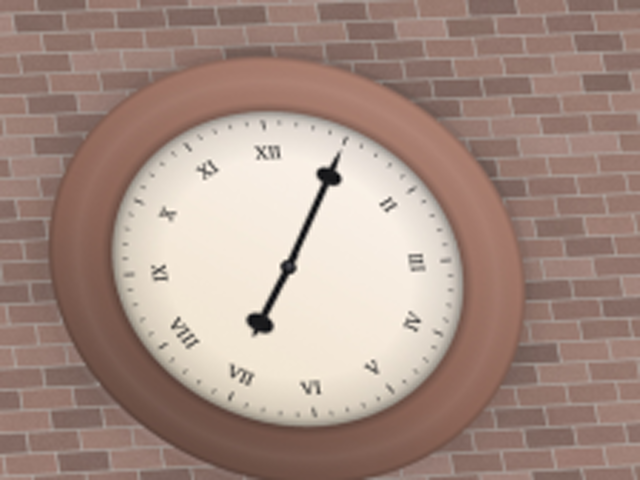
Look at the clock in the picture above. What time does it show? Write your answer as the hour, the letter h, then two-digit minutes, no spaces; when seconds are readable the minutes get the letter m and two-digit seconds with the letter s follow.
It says 7h05
